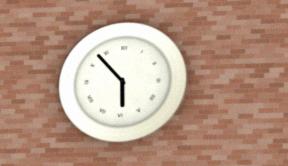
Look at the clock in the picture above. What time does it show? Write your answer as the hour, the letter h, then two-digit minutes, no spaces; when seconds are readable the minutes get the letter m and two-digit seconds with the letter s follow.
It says 5h53
